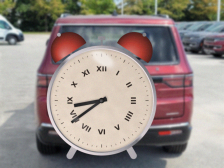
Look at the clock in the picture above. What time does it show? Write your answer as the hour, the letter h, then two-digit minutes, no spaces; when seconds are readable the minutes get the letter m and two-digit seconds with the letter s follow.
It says 8h39
